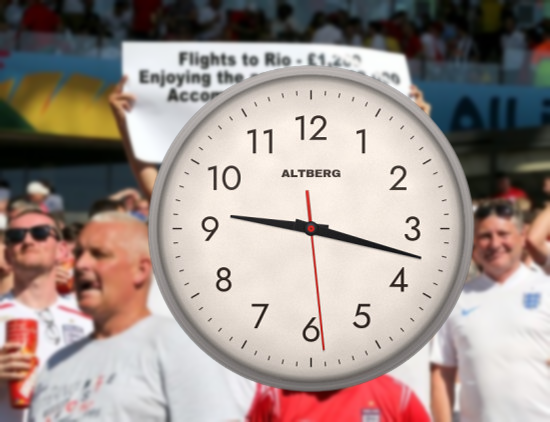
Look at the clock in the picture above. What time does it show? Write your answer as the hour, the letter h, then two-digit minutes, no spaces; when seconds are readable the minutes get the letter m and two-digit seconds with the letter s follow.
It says 9h17m29s
